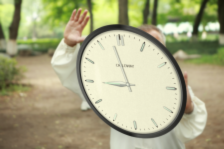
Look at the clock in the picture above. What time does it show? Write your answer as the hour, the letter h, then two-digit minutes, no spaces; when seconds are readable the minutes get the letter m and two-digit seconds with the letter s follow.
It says 8h58
